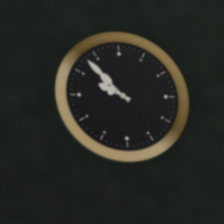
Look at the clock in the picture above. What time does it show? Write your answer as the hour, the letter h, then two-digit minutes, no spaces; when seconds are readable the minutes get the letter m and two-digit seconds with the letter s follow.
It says 9h53
